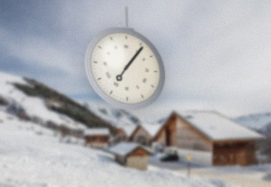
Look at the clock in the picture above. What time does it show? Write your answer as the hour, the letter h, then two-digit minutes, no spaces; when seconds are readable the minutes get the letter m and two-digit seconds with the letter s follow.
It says 7h06
